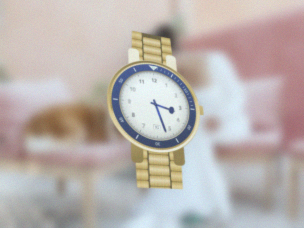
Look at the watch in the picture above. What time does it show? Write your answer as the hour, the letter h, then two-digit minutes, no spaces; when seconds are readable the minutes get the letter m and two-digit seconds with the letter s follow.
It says 3h27
